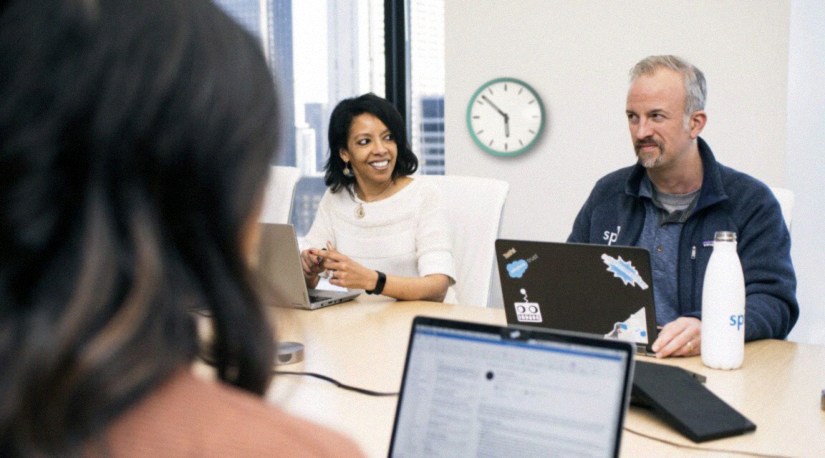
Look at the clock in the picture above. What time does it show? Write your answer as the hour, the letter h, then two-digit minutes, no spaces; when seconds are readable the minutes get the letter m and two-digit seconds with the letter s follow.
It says 5h52
